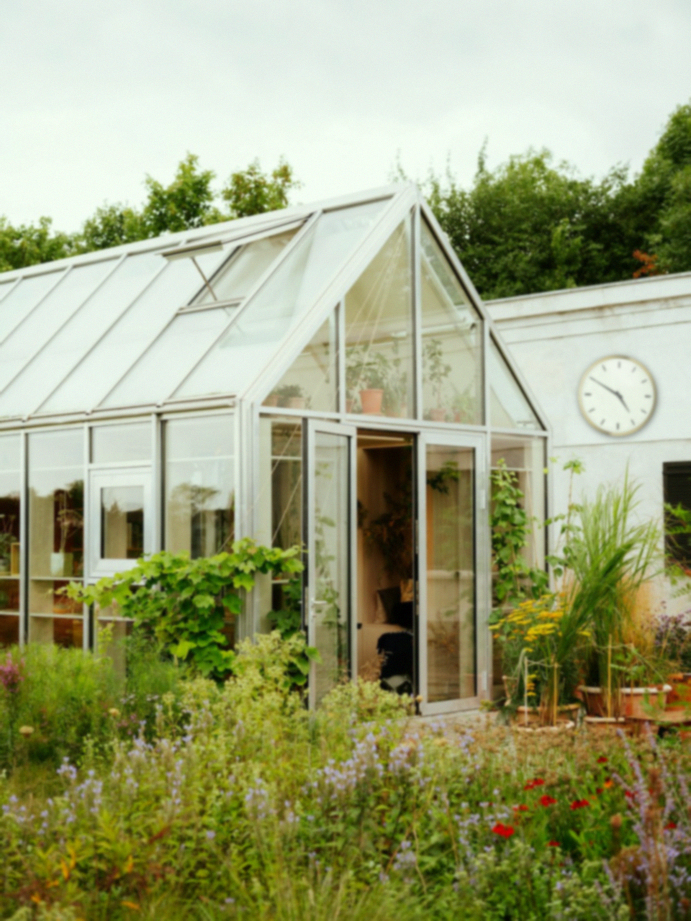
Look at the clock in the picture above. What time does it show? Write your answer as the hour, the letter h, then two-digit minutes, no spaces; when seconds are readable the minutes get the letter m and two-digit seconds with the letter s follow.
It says 4h50
